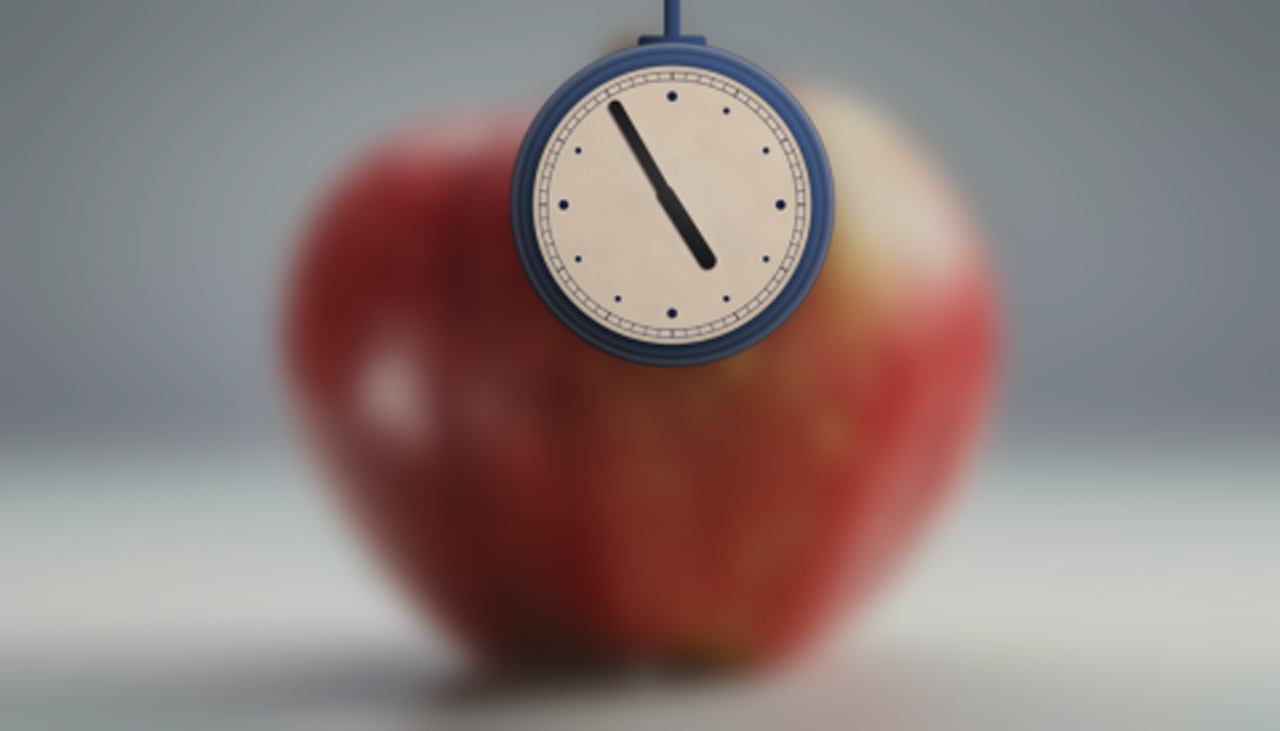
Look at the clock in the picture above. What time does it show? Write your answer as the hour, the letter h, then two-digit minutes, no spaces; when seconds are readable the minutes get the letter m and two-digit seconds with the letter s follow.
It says 4h55
